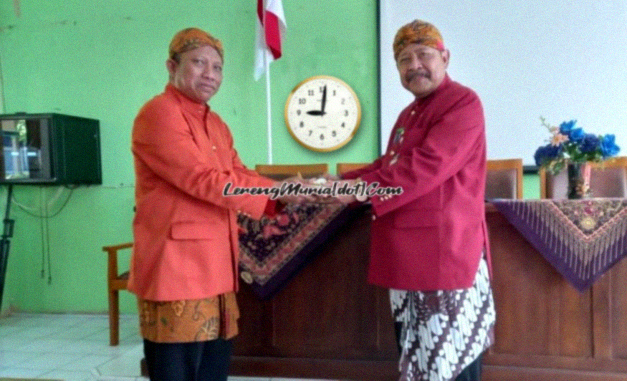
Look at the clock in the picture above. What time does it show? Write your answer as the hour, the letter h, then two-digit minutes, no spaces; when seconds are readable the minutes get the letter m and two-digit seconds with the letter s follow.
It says 9h01
